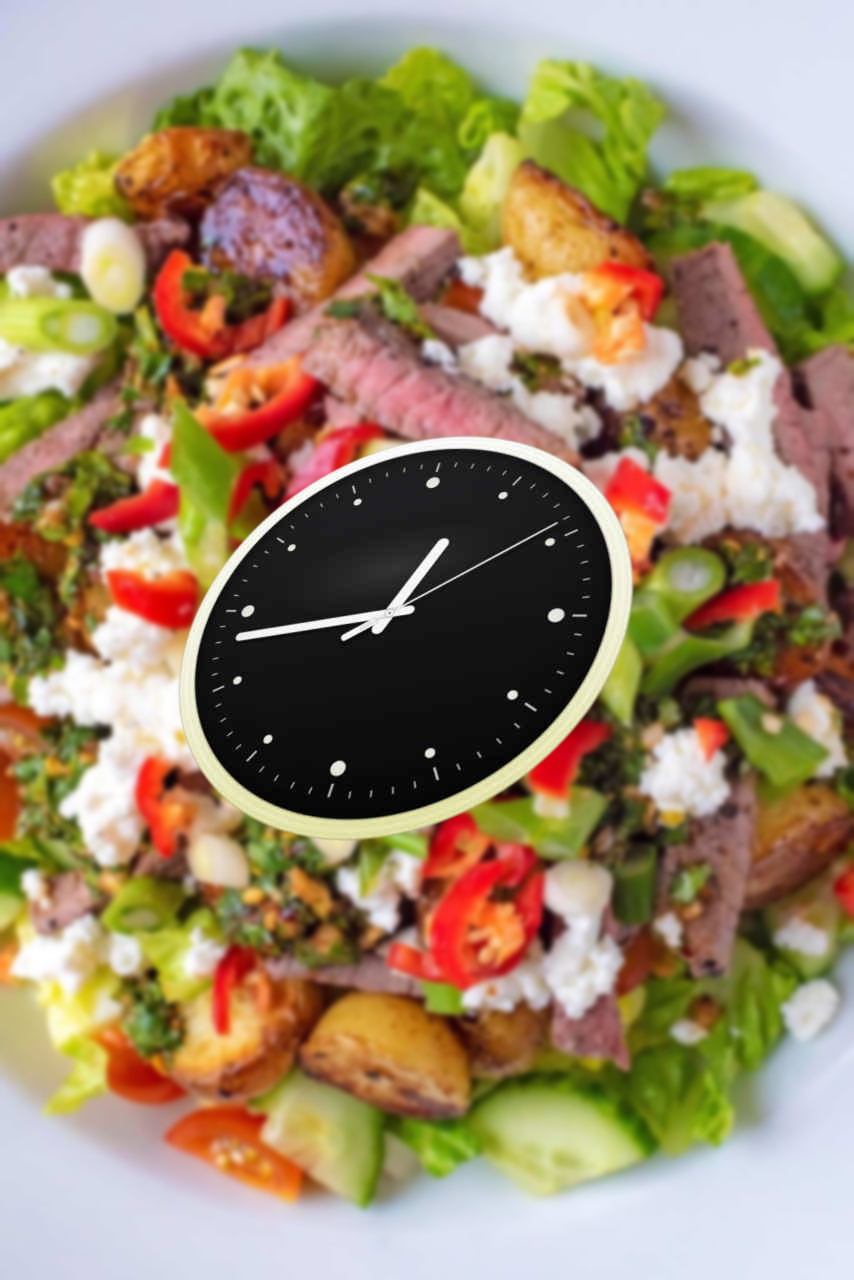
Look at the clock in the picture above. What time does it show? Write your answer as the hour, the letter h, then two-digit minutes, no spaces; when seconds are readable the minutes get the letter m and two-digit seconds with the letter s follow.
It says 12h43m09s
